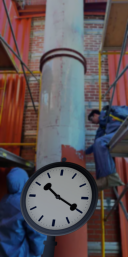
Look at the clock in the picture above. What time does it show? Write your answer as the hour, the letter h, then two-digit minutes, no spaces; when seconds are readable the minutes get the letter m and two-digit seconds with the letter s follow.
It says 10h20
